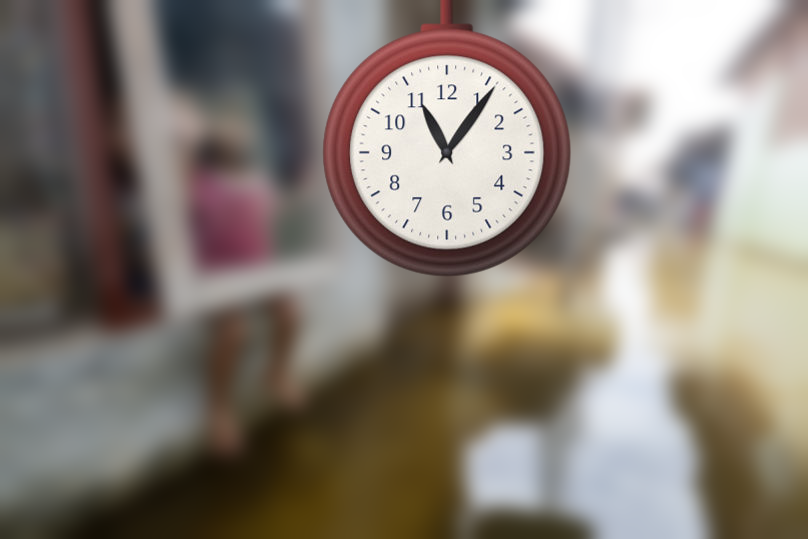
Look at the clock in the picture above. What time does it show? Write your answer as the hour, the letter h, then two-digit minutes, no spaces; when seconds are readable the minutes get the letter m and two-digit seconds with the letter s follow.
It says 11h06
